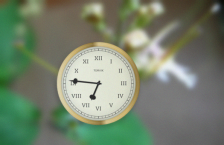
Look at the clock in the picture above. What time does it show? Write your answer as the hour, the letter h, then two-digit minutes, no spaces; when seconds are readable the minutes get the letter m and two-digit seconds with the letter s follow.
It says 6h46
